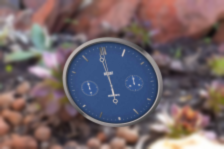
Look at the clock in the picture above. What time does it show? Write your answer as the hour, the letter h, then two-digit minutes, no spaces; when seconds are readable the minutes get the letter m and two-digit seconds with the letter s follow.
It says 5h59
